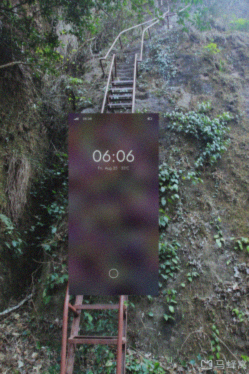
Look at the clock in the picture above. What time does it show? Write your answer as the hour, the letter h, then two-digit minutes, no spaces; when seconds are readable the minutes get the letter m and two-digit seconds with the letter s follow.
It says 6h06
